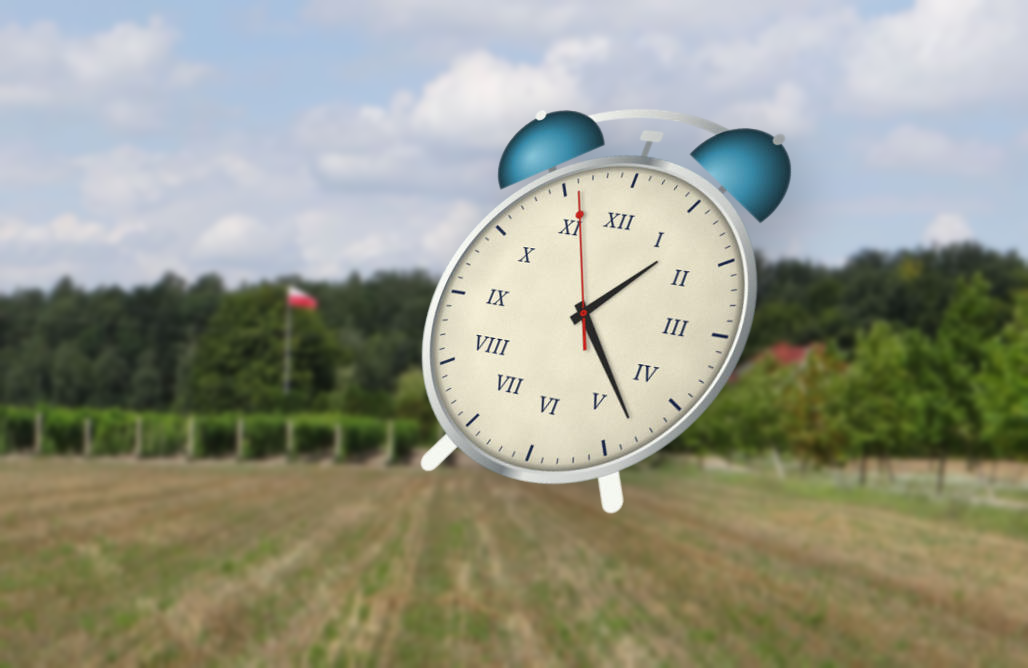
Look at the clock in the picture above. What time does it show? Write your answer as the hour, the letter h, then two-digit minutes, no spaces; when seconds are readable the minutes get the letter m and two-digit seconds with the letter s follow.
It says 1h22m56s
